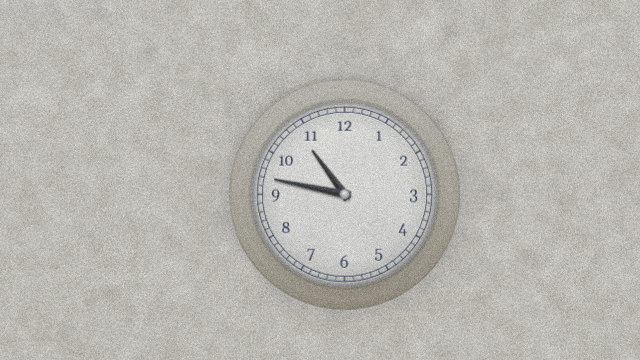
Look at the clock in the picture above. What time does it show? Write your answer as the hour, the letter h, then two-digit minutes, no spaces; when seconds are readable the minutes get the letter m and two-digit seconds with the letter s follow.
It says 10h47
